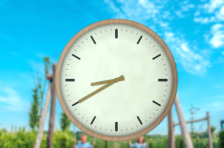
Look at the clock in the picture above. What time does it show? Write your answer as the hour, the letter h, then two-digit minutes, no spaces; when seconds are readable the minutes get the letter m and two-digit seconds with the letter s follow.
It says 8h40
